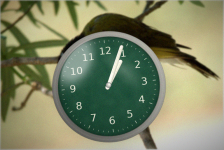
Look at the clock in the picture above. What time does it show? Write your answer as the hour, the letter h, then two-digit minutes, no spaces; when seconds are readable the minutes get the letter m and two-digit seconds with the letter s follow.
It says 1h04
